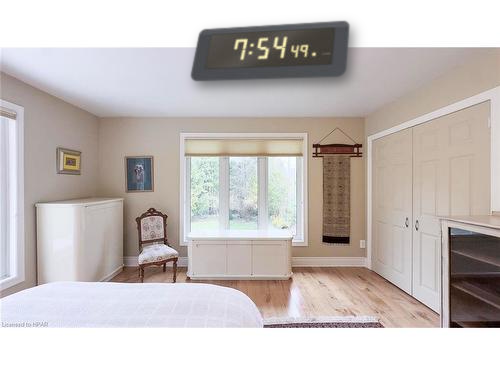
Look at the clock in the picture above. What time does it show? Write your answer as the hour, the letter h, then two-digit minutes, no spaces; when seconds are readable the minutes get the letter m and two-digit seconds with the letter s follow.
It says 7h54m49s
